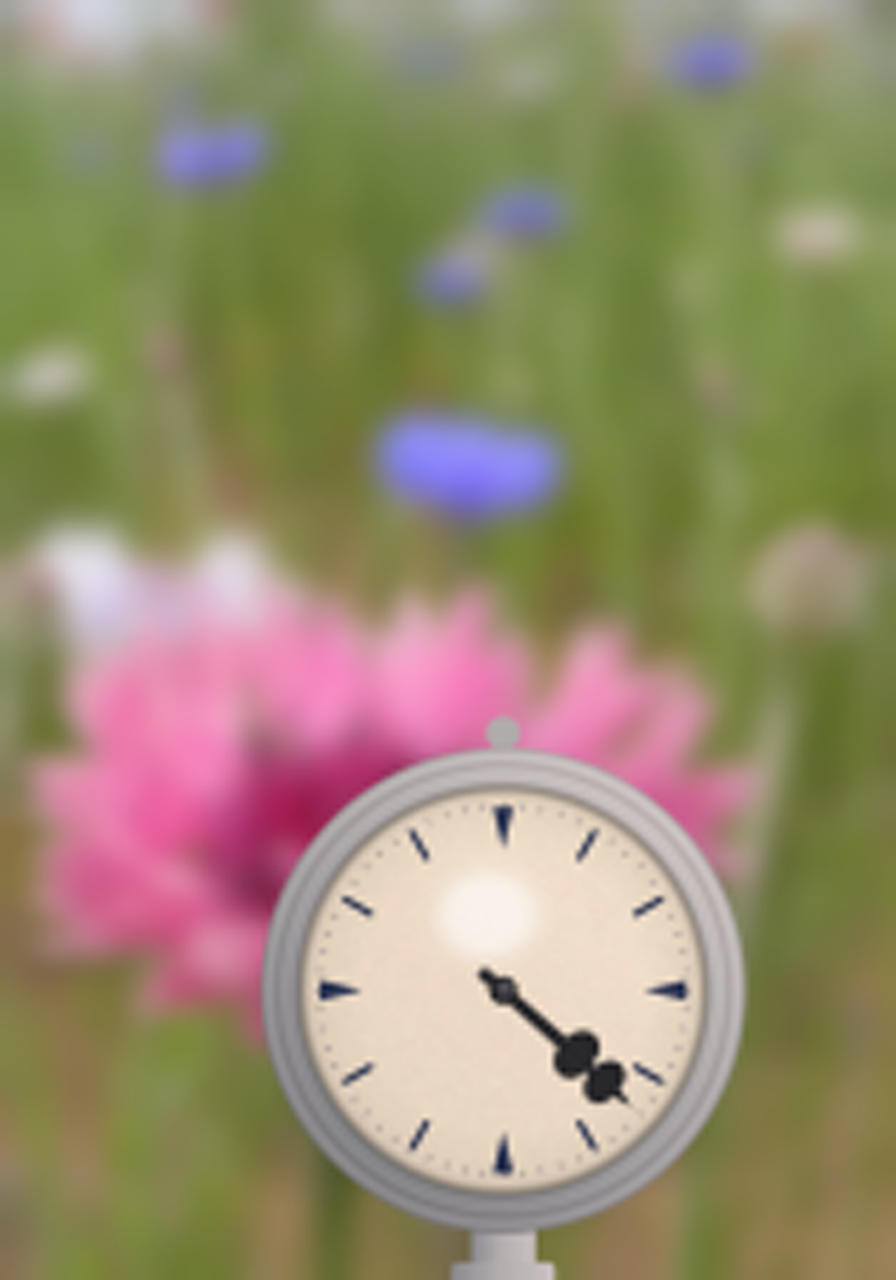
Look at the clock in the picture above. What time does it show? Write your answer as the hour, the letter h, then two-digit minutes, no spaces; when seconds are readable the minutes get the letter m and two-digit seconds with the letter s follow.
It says 4h22
